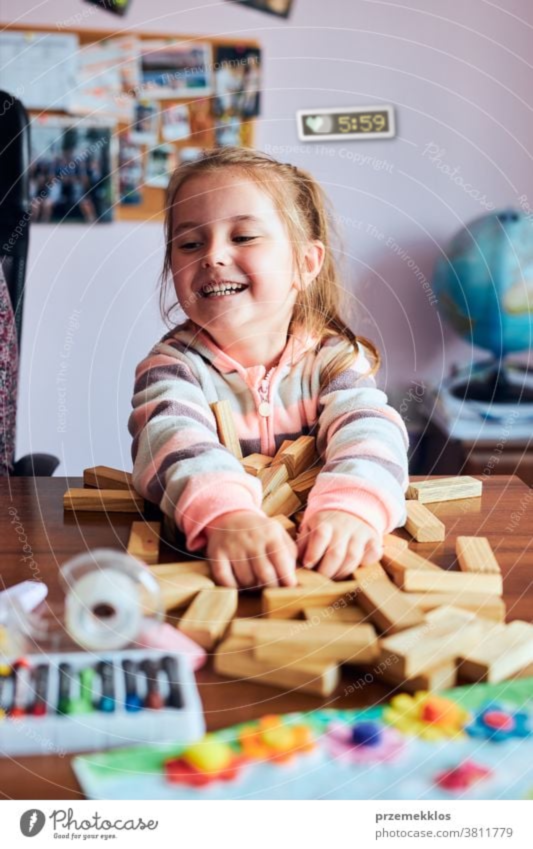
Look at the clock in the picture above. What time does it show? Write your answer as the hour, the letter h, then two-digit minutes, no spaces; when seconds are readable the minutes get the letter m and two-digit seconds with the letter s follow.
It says 5h59
